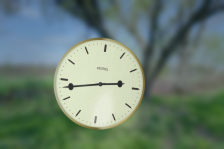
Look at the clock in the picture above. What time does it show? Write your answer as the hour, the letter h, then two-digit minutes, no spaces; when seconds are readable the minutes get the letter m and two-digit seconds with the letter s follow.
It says 2h43
